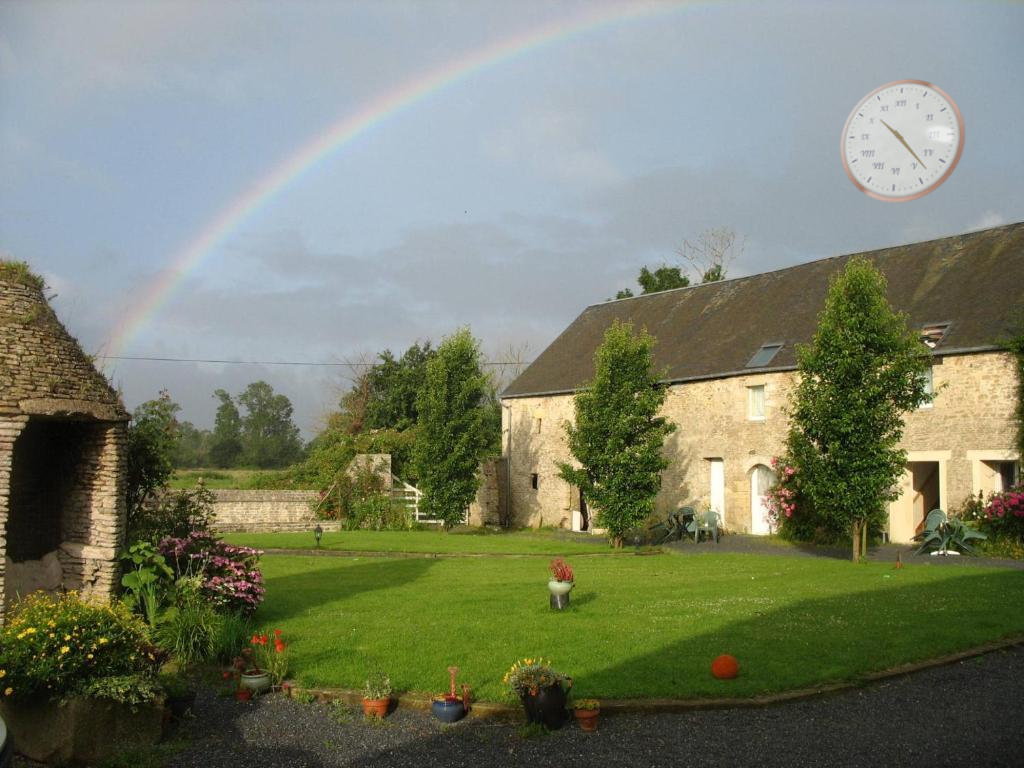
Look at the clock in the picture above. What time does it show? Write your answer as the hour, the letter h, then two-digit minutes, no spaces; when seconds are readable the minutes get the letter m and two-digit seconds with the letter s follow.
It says 10h23
